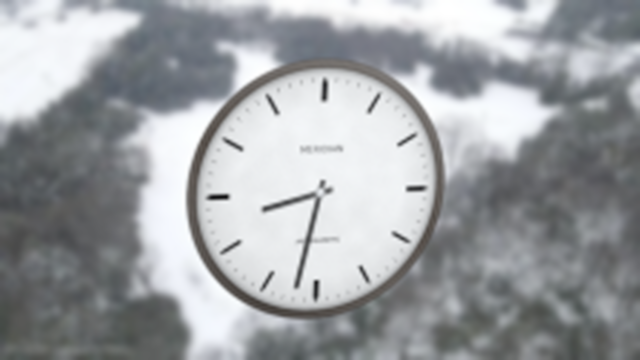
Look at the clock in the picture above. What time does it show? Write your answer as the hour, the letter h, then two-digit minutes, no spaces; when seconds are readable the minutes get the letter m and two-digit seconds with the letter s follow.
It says 8h32
